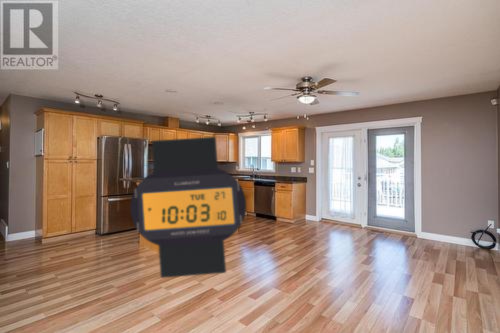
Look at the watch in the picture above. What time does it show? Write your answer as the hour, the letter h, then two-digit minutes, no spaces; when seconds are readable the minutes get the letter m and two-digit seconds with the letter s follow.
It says 10h03
